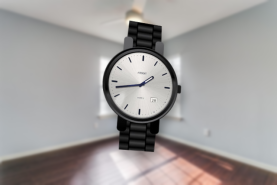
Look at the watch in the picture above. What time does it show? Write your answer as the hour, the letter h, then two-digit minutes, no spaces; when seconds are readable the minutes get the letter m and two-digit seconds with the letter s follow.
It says 1h43
